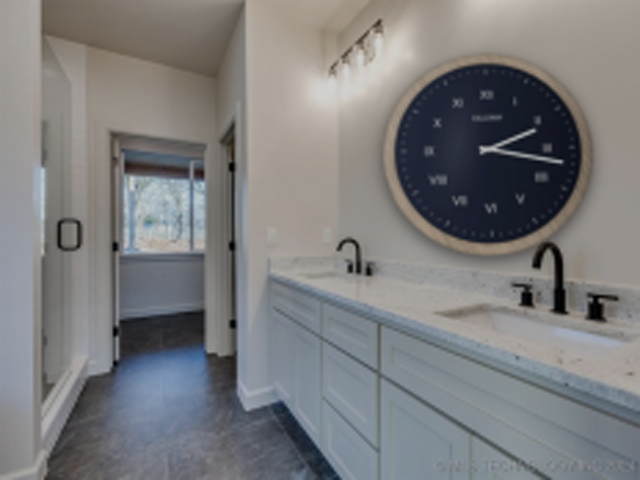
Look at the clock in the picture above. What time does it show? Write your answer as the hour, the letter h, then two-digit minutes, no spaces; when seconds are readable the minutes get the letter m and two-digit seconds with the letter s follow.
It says 2h17
